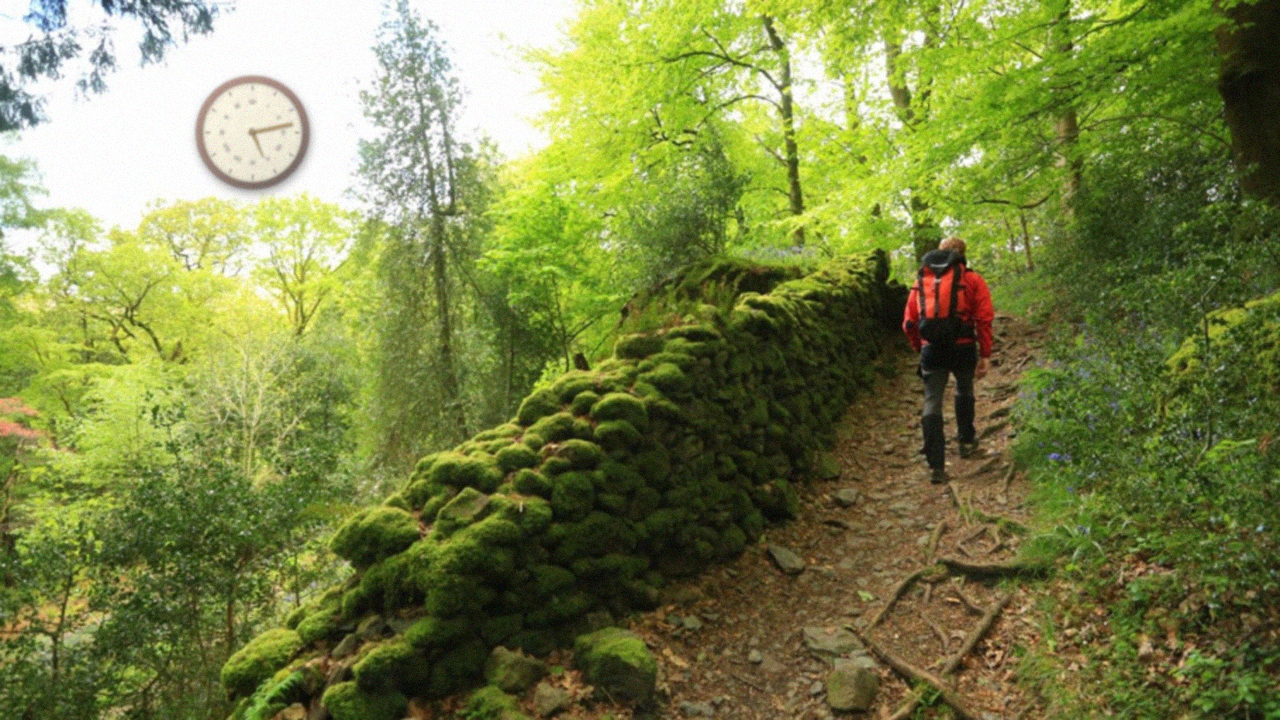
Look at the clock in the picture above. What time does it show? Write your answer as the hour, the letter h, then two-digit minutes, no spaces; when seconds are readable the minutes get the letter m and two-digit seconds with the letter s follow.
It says 5h13
